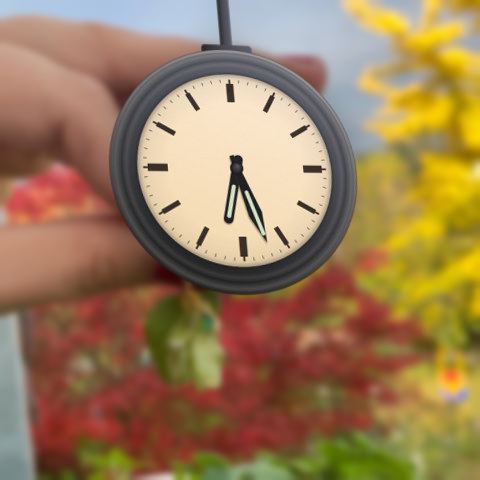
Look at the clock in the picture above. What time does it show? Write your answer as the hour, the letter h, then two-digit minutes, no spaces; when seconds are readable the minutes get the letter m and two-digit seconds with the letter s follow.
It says 6h27
